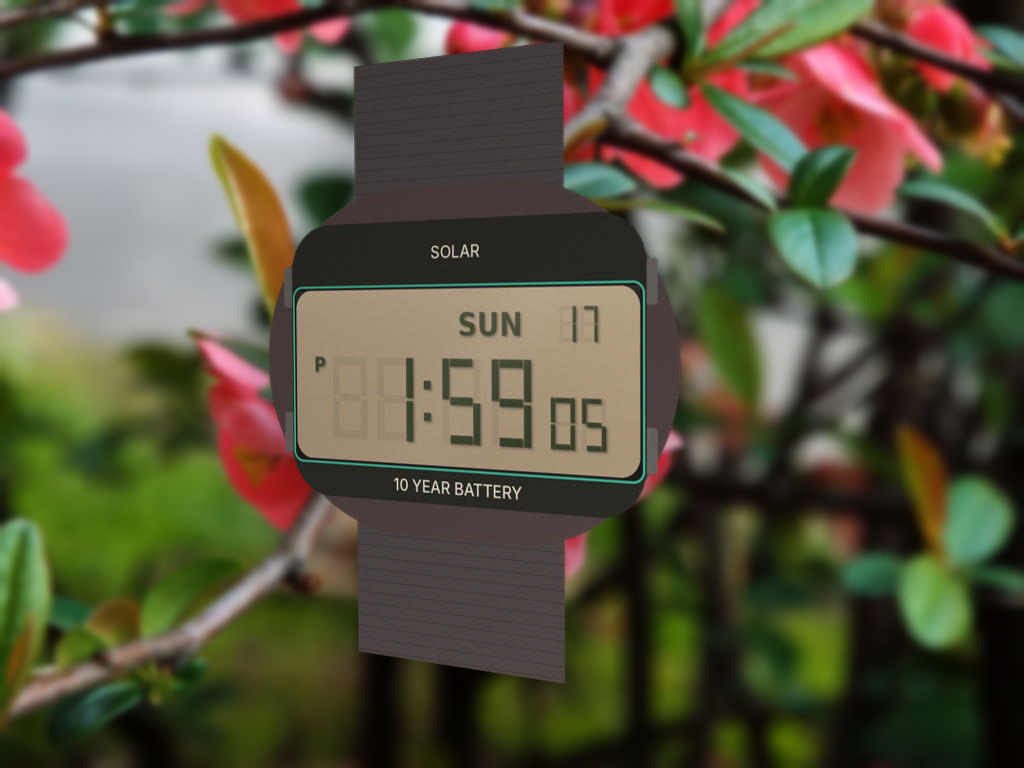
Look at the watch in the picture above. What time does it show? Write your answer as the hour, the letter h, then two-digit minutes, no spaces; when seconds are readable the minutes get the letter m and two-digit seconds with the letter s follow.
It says 1h59m05s
